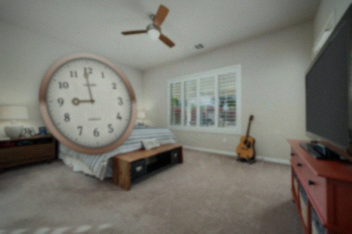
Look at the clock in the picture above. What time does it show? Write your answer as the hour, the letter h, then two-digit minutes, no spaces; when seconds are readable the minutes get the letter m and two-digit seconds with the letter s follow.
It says 8h59
